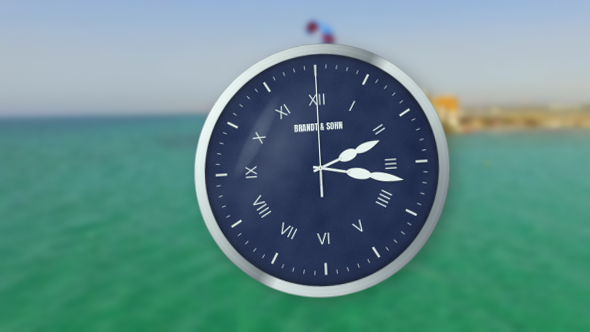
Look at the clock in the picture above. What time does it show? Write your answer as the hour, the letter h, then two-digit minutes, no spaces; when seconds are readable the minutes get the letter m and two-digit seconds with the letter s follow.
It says 2h17m00s
